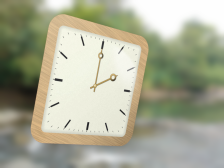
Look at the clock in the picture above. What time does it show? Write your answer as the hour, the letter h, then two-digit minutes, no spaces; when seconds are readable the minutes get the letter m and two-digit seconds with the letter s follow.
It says 2h00
